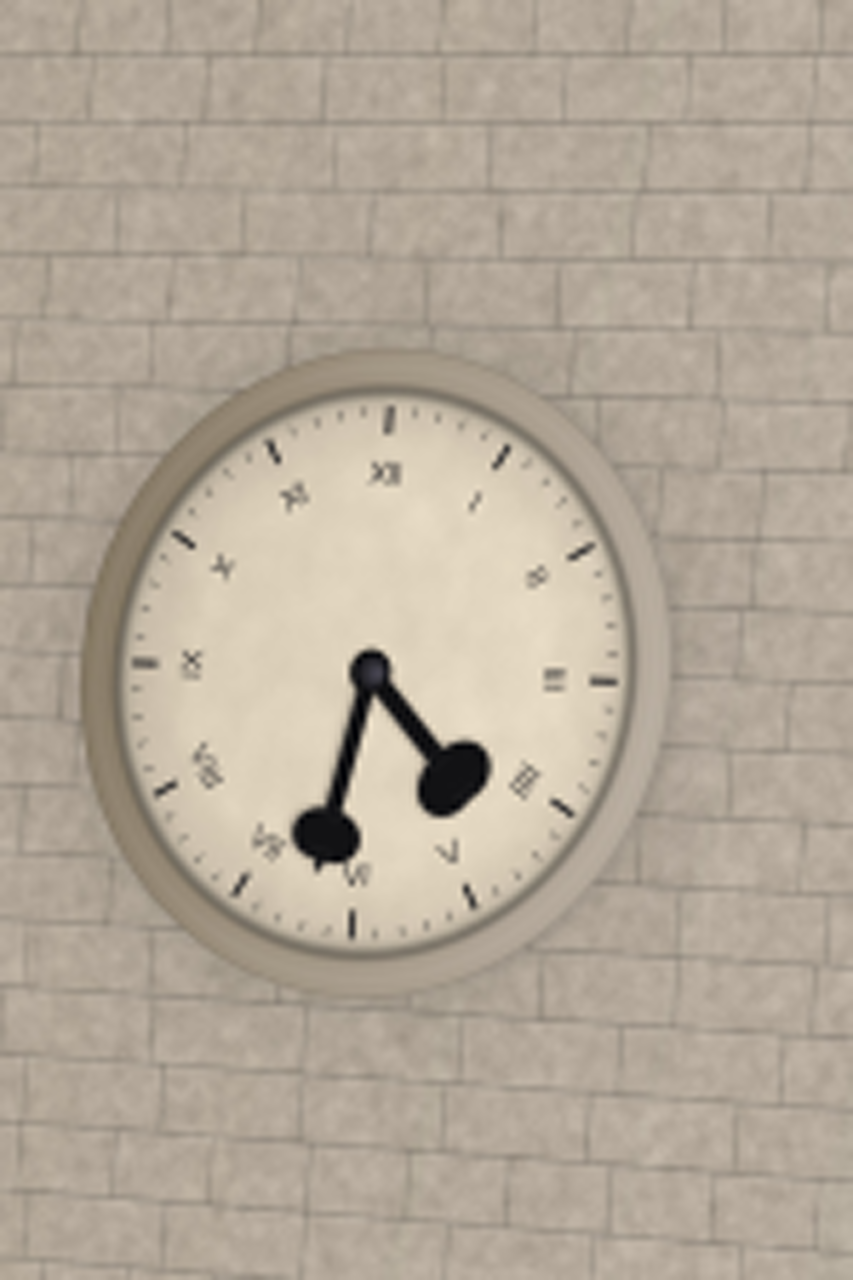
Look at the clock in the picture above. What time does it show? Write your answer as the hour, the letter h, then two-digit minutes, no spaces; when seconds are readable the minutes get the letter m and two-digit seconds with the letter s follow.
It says 4h32
